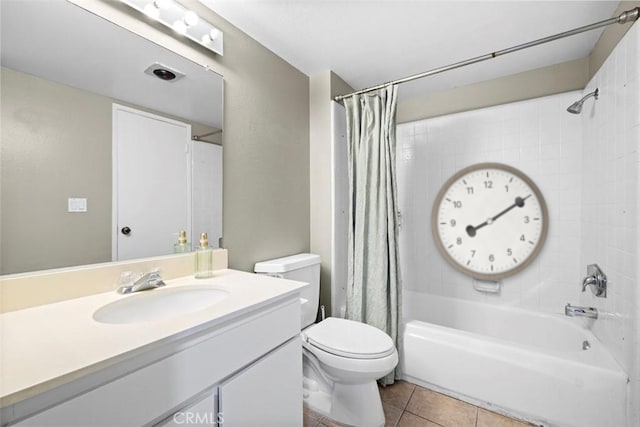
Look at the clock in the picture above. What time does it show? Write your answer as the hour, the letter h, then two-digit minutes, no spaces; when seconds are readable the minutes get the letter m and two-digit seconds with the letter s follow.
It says 8h10
